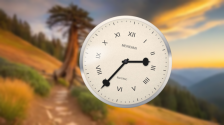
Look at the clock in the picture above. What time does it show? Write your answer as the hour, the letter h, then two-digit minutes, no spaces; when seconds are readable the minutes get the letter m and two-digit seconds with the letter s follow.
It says 2h35
